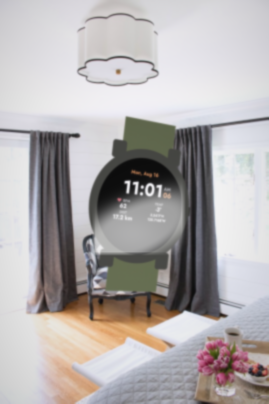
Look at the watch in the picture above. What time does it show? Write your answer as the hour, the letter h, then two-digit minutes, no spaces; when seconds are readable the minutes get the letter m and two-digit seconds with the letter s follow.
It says 11h01
